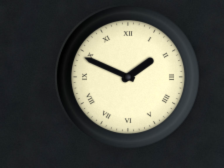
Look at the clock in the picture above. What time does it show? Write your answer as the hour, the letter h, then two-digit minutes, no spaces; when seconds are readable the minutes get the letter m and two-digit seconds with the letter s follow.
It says 1h49
